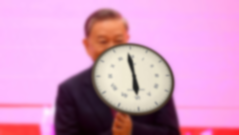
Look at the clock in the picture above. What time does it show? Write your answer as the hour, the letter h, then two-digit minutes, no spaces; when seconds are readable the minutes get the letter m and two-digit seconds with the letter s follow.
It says 5h59
